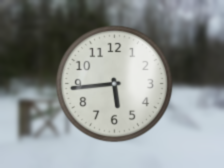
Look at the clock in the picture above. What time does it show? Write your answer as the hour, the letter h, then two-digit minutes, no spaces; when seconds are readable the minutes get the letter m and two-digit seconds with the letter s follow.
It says 5h44
